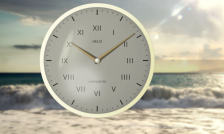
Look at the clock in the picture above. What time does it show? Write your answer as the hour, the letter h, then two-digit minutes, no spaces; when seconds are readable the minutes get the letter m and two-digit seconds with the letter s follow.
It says 10h09
